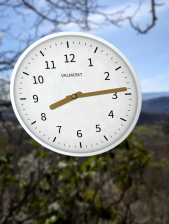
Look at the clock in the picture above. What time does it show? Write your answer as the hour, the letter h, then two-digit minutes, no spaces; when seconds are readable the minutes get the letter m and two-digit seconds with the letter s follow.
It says 8h14
